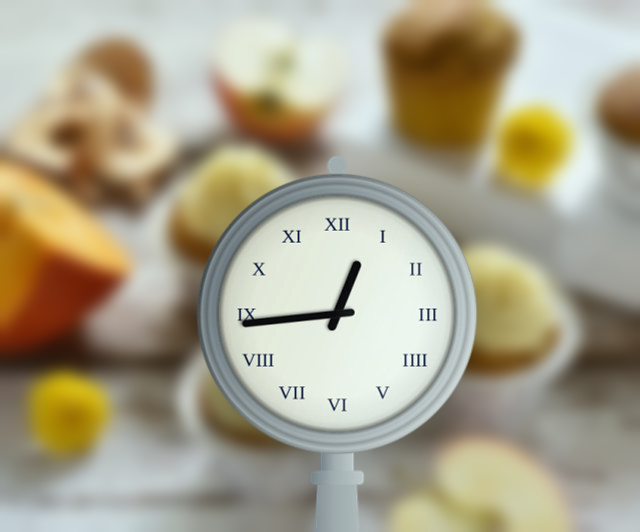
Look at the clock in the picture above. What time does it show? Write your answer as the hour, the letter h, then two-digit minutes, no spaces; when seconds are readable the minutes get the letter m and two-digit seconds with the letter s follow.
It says 12h44
